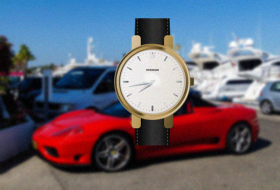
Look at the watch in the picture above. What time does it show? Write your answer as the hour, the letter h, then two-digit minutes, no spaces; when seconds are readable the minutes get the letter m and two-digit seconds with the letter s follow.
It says 7h43
